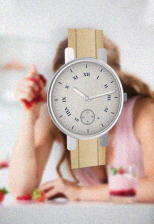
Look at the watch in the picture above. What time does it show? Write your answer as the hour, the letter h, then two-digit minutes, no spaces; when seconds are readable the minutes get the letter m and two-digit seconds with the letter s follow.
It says 10h13
